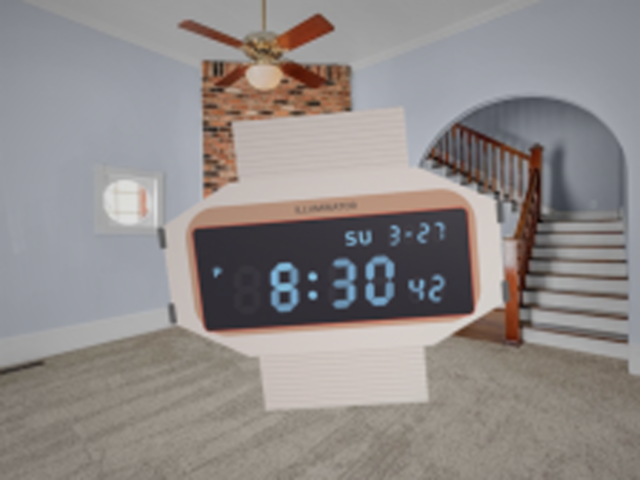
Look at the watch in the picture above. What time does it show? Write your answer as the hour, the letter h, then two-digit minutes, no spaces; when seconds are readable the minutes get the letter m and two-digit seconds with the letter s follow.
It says 8h30m42s
